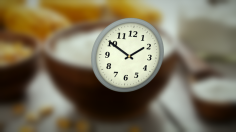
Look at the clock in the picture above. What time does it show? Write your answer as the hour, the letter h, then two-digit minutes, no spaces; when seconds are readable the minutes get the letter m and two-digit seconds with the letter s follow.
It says 1h50
